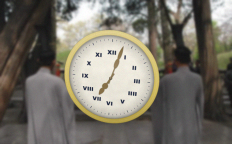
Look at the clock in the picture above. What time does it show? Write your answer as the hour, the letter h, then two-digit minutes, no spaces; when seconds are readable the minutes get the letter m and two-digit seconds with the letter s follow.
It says 7h03
